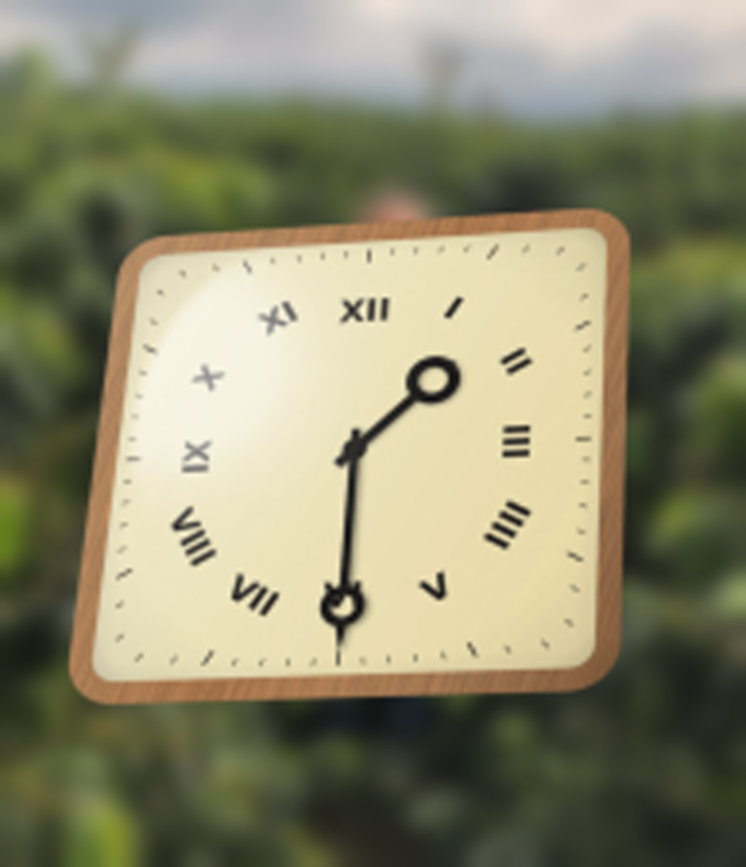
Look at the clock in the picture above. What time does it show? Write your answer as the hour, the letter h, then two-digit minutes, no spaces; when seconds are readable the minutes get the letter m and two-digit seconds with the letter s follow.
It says 1h30
